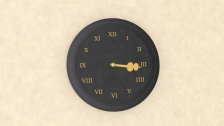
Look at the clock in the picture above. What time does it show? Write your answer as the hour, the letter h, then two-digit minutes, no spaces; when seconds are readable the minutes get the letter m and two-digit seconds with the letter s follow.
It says 3h16
